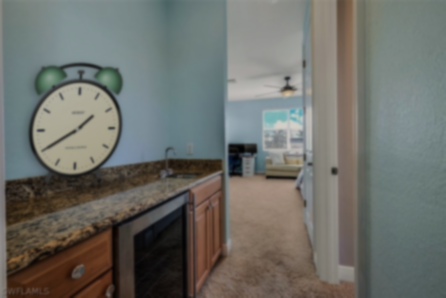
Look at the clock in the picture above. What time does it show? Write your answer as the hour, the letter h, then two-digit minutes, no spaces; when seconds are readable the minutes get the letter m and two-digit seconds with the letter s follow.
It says 1h40
